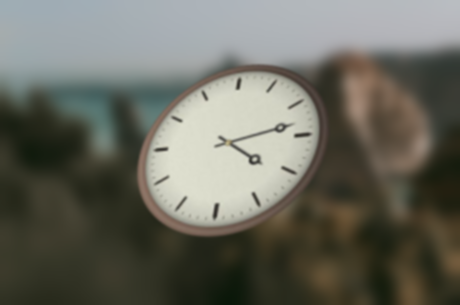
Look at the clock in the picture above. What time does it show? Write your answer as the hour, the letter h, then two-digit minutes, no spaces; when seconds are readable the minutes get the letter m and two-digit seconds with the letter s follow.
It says 4h13
